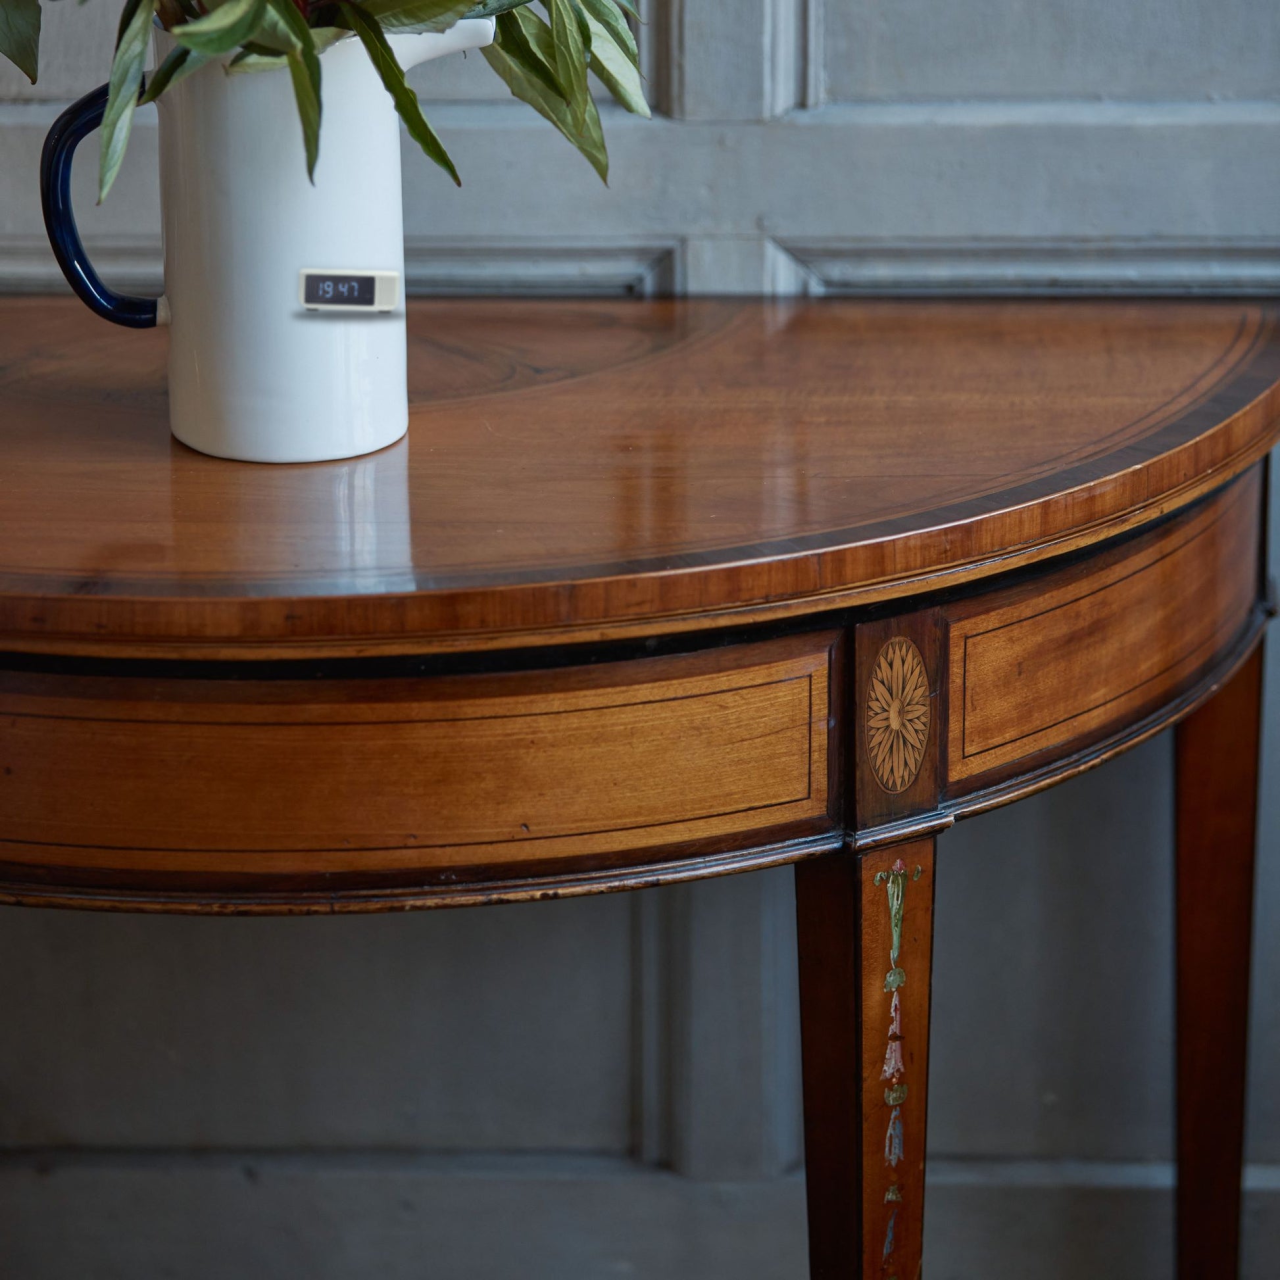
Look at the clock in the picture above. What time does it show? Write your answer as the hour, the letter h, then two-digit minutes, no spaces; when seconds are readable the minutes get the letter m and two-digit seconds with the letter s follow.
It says 19h47
